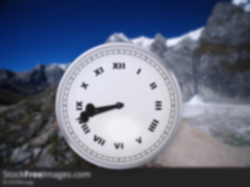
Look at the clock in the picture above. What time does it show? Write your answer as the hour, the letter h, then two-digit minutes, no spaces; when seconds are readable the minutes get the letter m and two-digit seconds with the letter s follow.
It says 8h42
